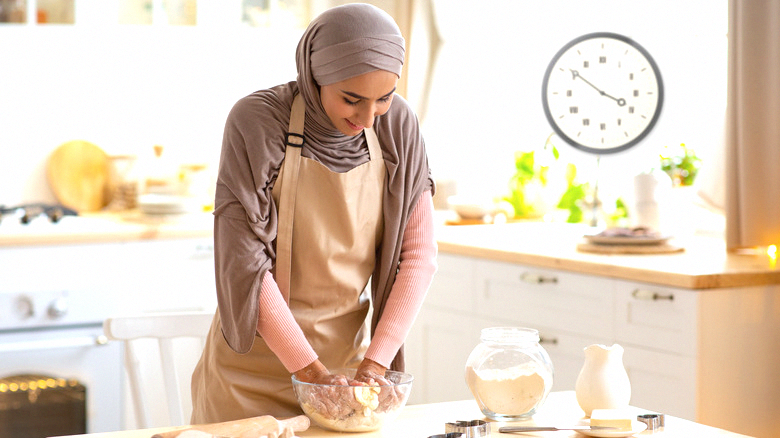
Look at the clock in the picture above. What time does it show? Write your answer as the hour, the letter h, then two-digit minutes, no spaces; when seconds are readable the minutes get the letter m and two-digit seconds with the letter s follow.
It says 3h51
